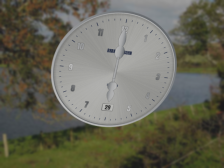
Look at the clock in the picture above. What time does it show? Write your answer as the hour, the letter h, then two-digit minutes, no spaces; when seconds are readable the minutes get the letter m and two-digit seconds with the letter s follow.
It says 6h00
